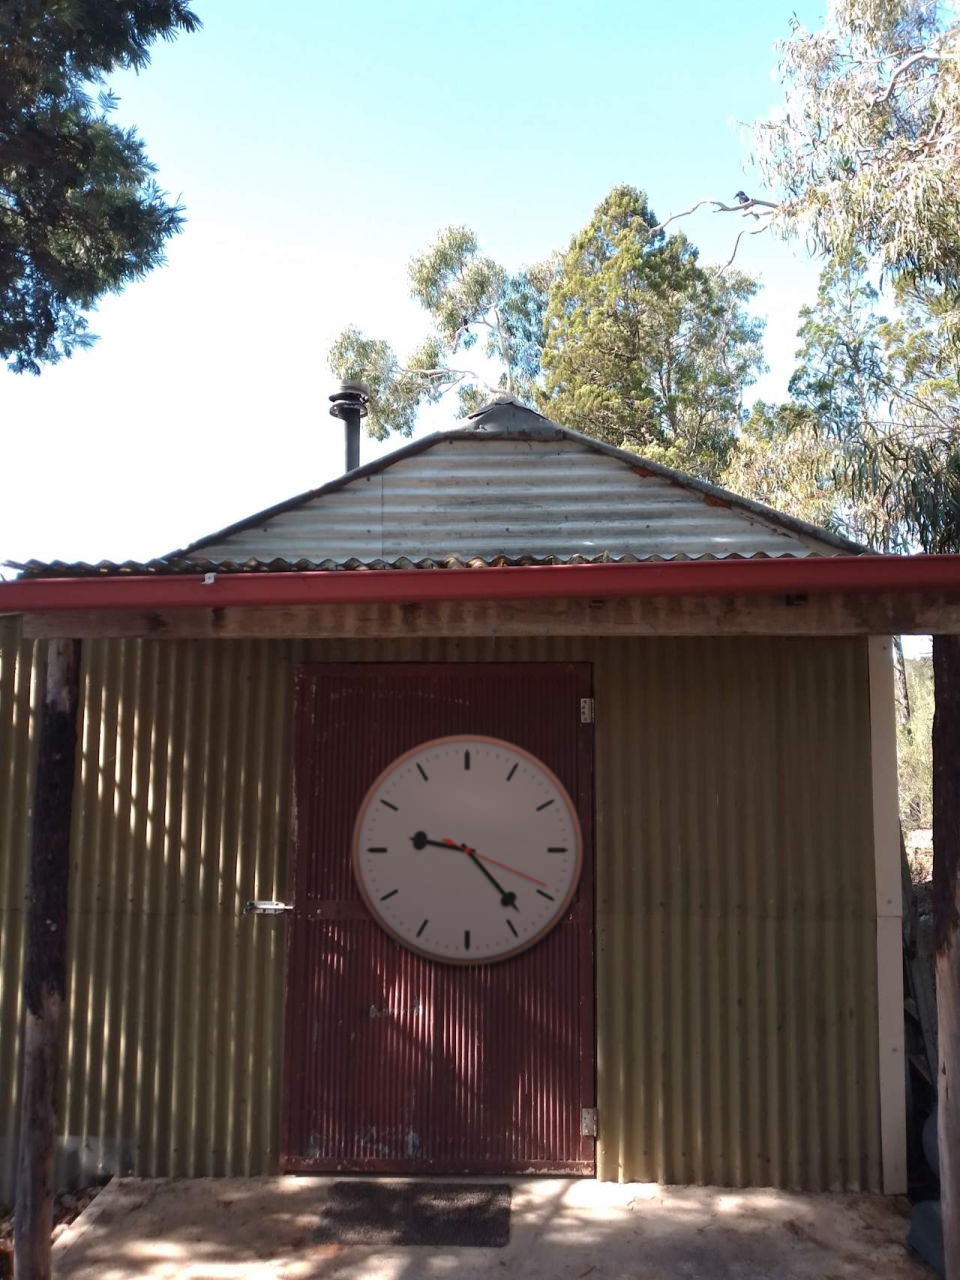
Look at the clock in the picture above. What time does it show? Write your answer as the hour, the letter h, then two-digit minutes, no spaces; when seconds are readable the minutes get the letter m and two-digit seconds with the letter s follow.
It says 9h23m19s
